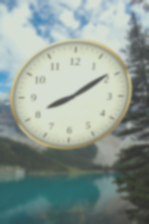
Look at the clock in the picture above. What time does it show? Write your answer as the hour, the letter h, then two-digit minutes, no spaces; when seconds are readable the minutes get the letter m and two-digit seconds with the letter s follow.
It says 8h09
